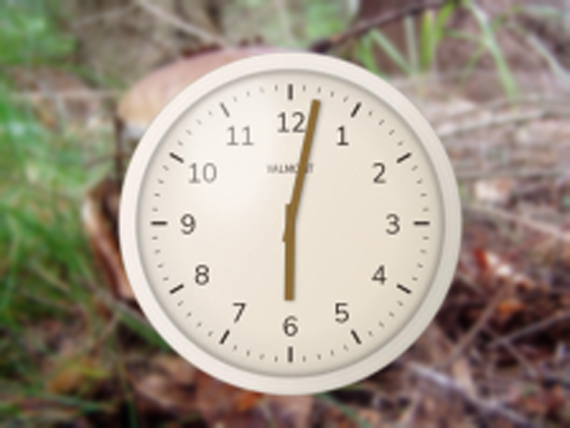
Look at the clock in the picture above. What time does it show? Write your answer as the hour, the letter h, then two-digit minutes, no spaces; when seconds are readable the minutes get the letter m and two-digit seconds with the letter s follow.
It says 6h02
